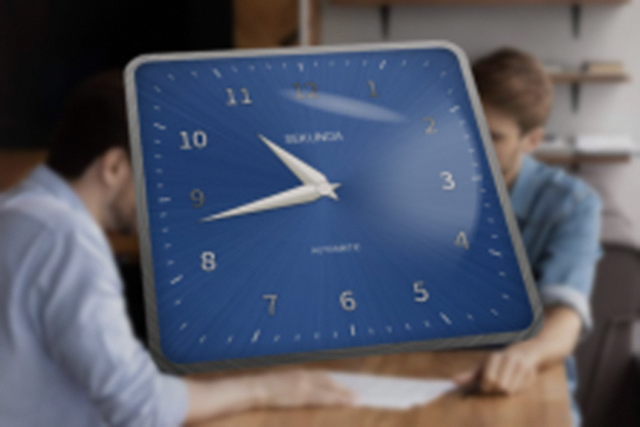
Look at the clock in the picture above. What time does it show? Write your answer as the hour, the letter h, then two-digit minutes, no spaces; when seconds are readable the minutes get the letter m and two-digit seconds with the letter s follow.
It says 10h43
